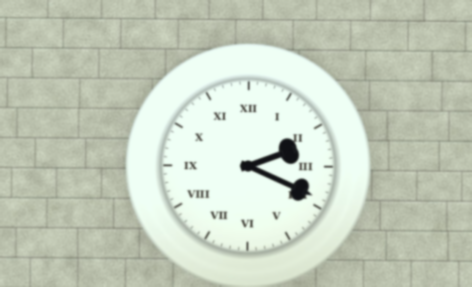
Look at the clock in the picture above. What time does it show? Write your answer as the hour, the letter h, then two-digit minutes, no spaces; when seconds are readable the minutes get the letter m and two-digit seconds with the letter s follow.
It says 2h19
